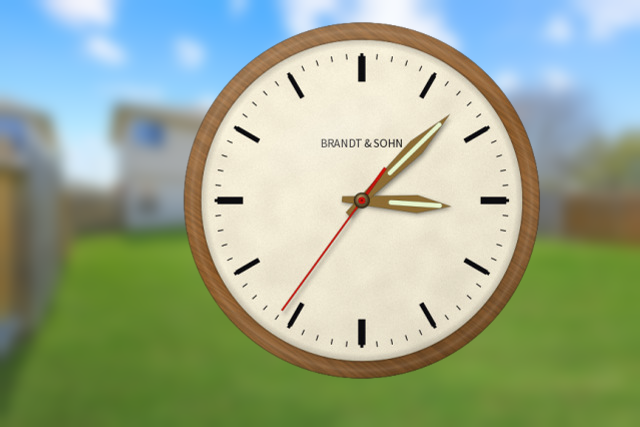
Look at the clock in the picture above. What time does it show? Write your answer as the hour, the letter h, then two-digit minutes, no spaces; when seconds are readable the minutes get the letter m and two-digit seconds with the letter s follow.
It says 3h07m36s
